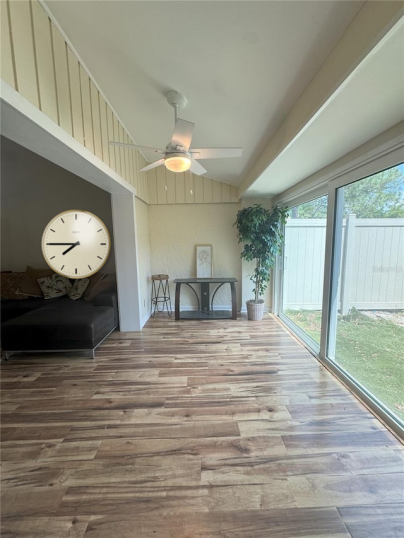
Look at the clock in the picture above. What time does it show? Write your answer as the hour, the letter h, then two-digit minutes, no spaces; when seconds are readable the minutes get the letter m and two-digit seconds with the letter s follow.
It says 7h45
